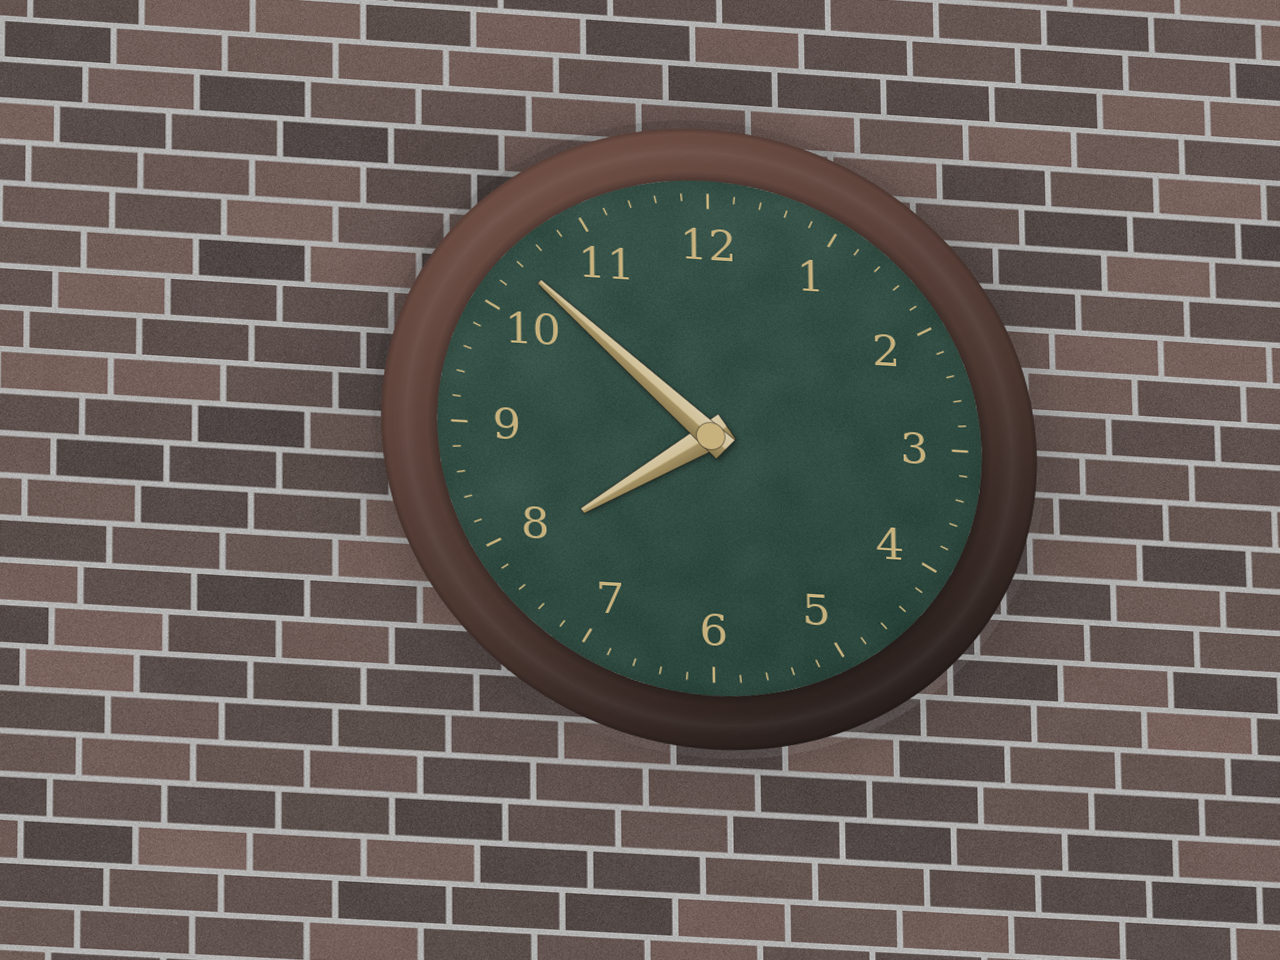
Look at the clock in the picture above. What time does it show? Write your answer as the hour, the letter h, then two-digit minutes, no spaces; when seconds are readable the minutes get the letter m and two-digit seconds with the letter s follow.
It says 7h52
